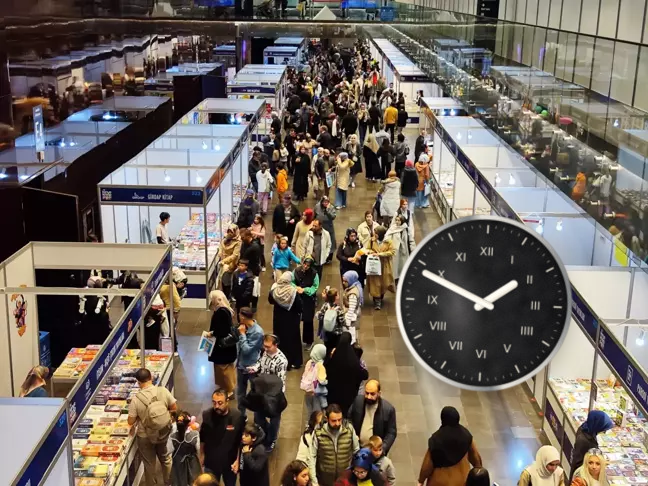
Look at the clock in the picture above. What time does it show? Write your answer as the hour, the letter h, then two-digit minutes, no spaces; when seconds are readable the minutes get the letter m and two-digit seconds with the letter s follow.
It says 1h49
